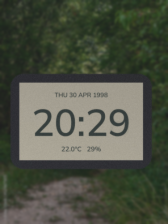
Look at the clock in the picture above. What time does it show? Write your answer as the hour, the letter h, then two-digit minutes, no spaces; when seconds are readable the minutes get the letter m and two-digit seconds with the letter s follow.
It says 20h29
